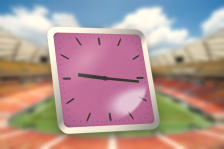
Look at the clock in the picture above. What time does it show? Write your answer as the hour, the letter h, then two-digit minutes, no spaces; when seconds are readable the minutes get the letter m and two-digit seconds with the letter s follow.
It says 9h16
